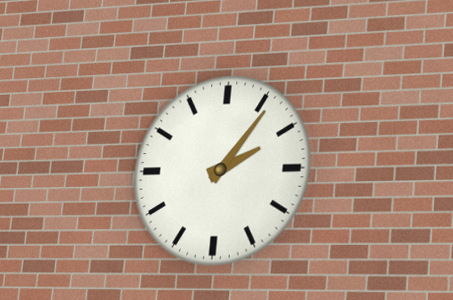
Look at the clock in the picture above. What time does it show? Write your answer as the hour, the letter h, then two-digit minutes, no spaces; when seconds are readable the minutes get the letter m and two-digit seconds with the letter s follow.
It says 2h06
